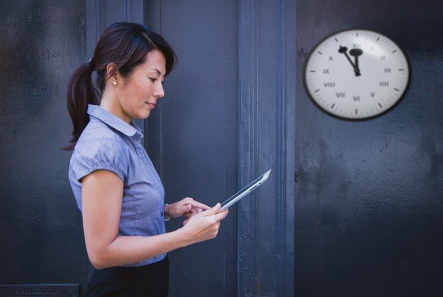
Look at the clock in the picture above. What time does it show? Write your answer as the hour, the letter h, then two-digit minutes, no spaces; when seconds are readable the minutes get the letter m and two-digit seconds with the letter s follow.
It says 11h55
